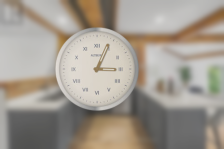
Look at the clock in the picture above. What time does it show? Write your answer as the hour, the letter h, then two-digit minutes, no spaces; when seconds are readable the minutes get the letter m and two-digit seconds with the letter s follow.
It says 3h04
